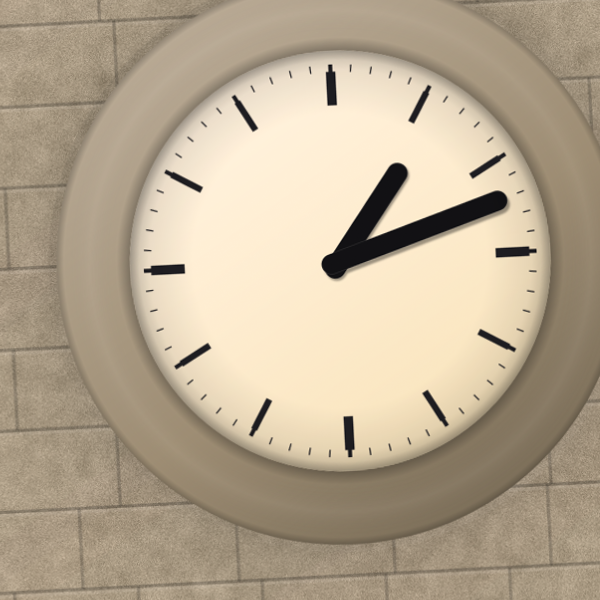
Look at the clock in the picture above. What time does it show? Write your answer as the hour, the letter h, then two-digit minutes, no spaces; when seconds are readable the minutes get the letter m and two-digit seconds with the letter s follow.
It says 1h12
